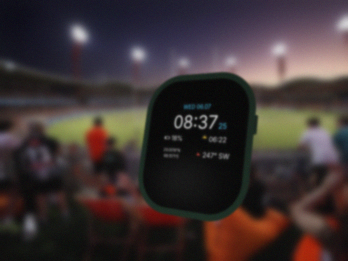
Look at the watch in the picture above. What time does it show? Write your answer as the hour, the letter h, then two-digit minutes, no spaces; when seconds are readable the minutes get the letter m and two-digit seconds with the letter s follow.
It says 8h37
